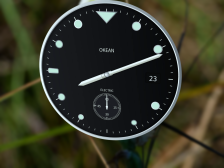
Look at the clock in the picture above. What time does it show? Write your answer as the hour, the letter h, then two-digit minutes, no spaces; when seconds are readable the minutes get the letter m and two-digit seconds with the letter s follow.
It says 8h11
